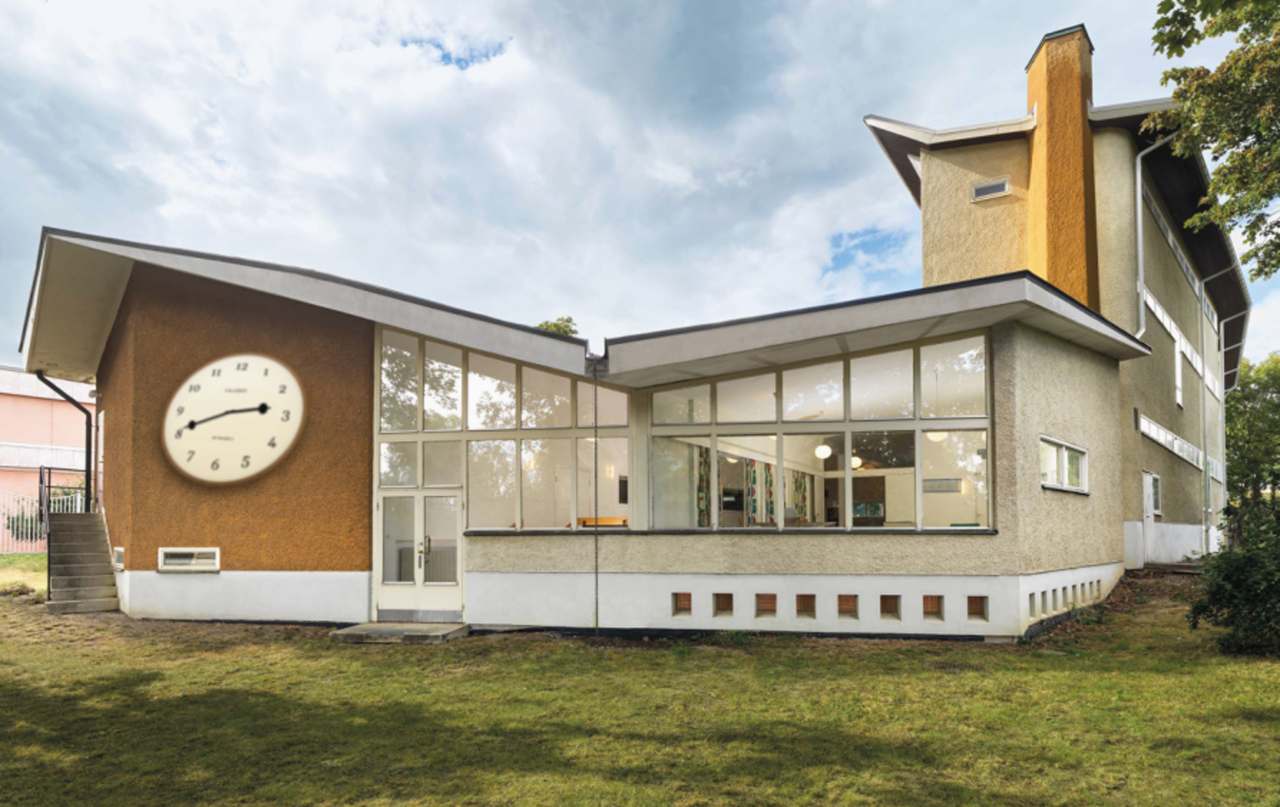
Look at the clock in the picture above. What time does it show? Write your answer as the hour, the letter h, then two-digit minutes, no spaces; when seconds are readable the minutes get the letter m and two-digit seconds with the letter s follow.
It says 2h41
